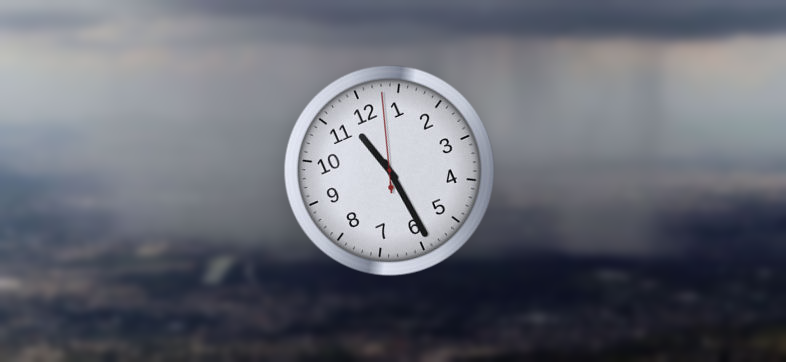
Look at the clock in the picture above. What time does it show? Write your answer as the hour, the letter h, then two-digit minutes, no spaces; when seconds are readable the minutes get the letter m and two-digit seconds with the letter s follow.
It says 11h29m03s
